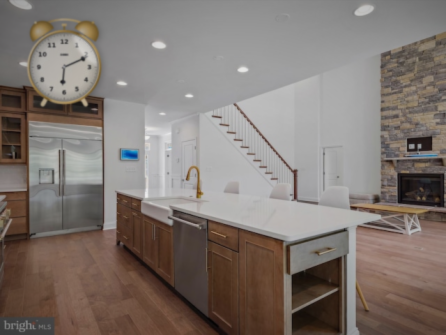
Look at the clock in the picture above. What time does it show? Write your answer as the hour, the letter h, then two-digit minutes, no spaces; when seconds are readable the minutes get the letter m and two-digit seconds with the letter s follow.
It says 6h11
